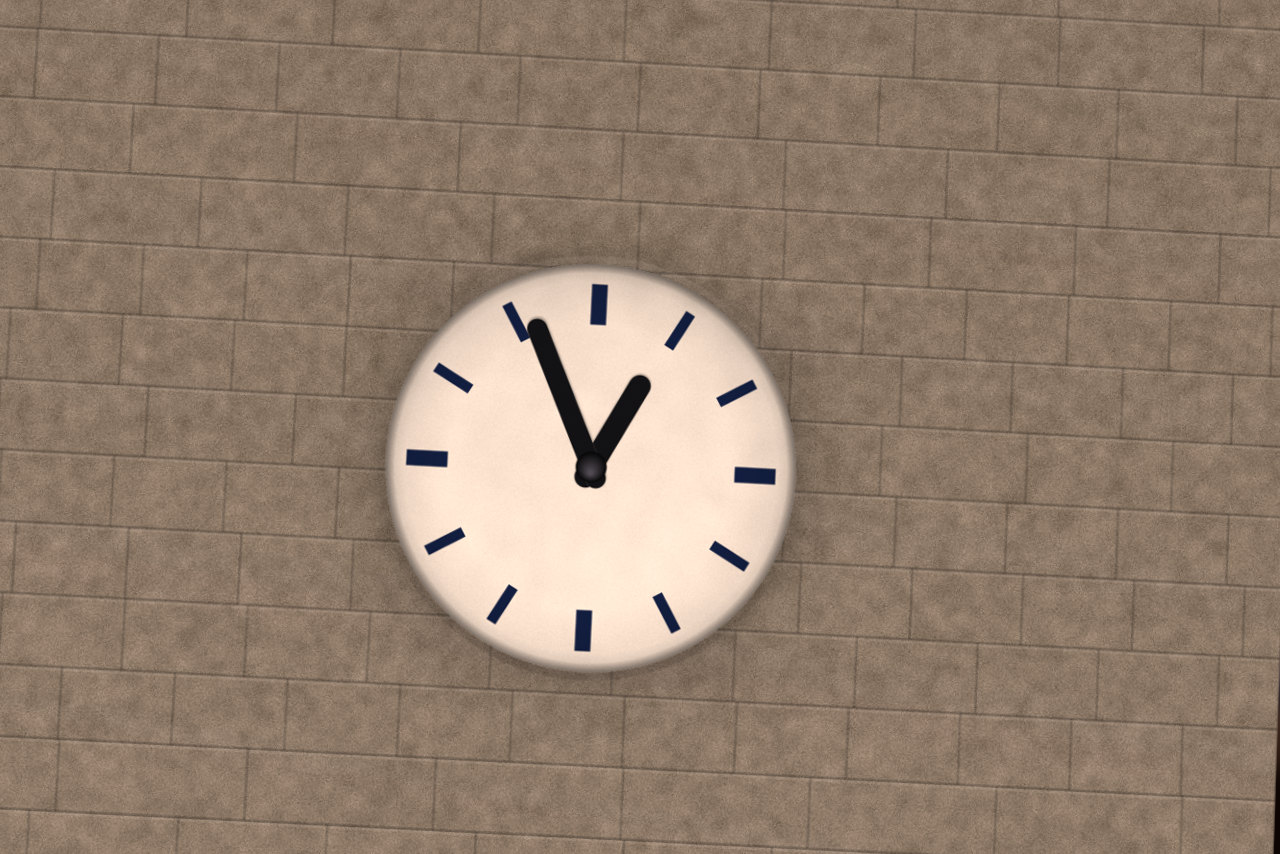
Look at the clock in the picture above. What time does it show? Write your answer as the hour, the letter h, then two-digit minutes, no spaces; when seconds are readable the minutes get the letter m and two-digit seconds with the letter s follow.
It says 12h56
